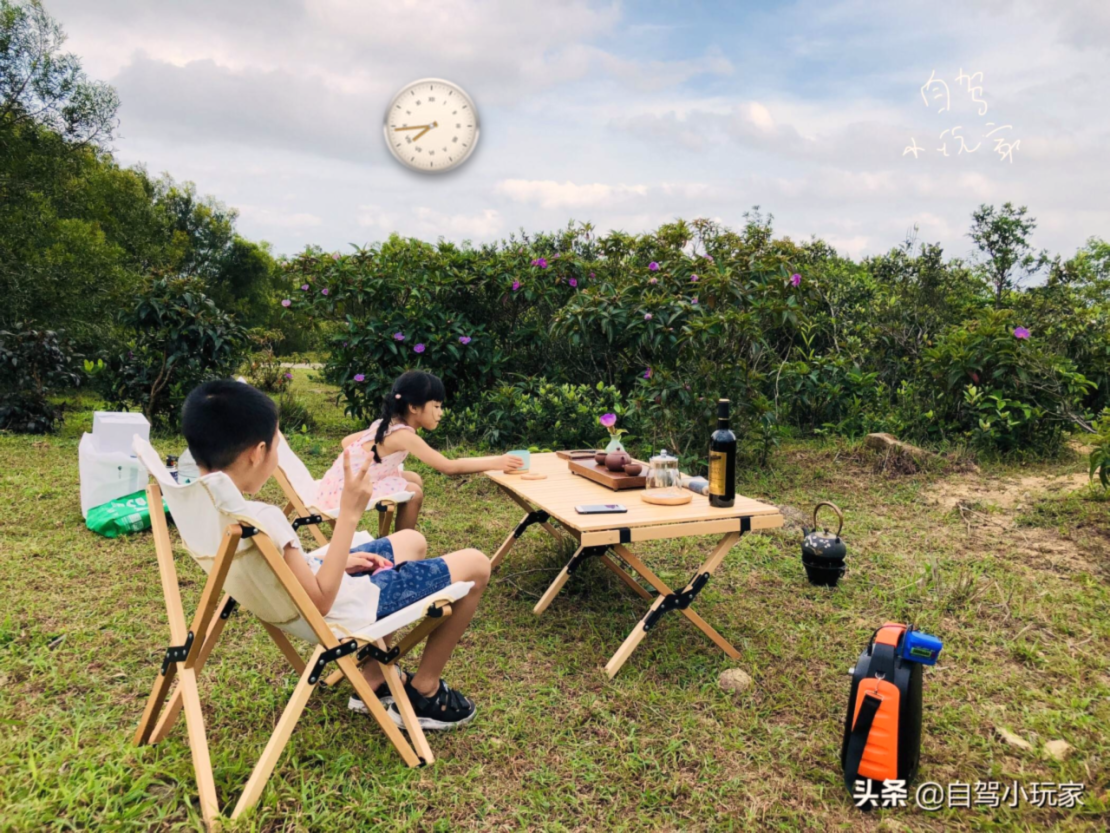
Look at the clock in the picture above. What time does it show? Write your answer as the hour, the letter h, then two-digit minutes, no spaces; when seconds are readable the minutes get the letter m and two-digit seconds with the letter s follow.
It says 7h44
